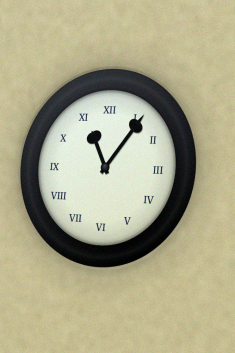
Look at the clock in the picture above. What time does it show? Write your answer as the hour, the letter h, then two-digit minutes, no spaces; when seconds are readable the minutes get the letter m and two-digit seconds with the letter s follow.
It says 11h06
